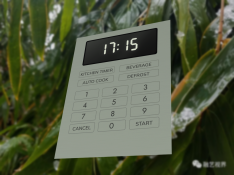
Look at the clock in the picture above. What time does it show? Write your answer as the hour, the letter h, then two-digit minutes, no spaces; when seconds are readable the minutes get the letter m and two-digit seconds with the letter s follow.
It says 17h15
